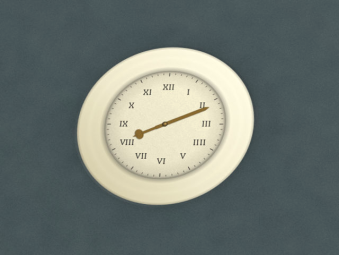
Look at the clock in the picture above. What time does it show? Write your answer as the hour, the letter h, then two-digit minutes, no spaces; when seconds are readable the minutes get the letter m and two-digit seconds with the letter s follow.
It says 8h11
